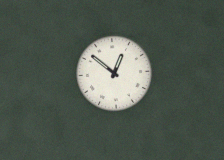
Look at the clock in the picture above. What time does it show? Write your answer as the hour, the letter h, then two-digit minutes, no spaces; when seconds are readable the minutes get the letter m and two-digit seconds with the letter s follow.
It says 12h52
